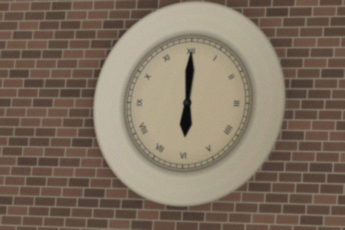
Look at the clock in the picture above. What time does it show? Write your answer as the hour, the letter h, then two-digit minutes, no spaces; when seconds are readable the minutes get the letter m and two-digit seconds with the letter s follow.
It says 6h00
